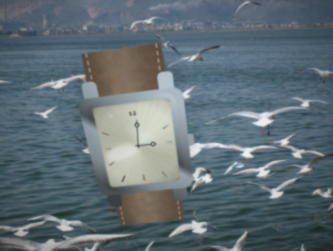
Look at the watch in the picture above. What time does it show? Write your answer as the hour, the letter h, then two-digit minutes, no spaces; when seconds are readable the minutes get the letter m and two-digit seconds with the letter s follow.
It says 3h01
